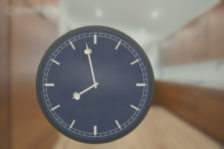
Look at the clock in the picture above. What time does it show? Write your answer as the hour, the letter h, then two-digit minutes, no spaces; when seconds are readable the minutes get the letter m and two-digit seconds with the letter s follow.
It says 7h58
